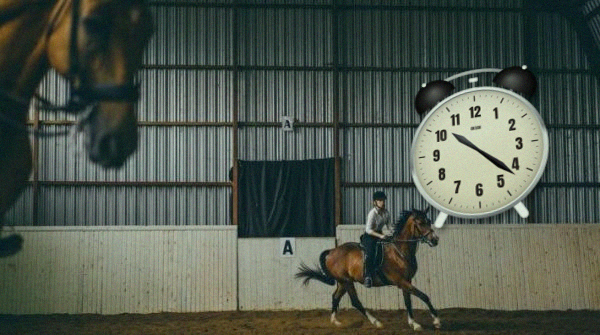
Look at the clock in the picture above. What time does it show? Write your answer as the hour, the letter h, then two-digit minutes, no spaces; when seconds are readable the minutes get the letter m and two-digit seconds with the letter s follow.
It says 10h22
